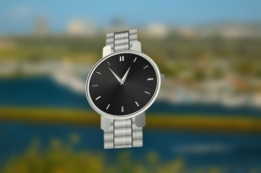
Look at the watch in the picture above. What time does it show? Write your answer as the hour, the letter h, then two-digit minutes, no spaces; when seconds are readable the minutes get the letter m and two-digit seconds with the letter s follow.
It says 12h54
